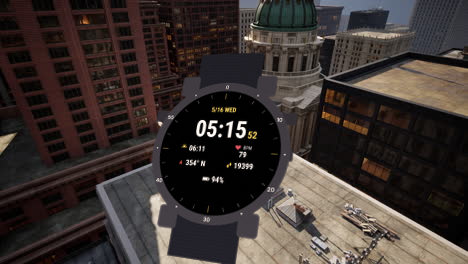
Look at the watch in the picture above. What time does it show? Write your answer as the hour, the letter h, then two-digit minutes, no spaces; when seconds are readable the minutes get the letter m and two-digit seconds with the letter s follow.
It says 5h15m52s
